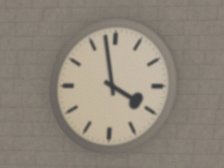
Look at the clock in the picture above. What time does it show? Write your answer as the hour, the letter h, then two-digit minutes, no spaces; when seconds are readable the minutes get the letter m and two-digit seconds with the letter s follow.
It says 3h58
